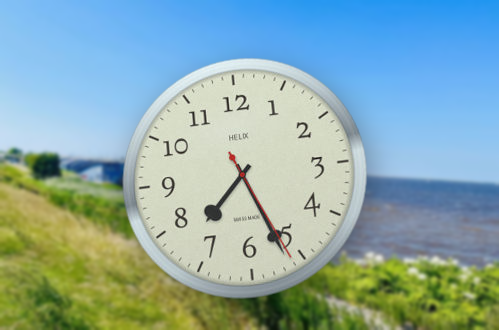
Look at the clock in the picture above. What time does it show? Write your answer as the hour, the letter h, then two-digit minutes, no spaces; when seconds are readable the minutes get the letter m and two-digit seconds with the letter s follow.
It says 7h26m26s
